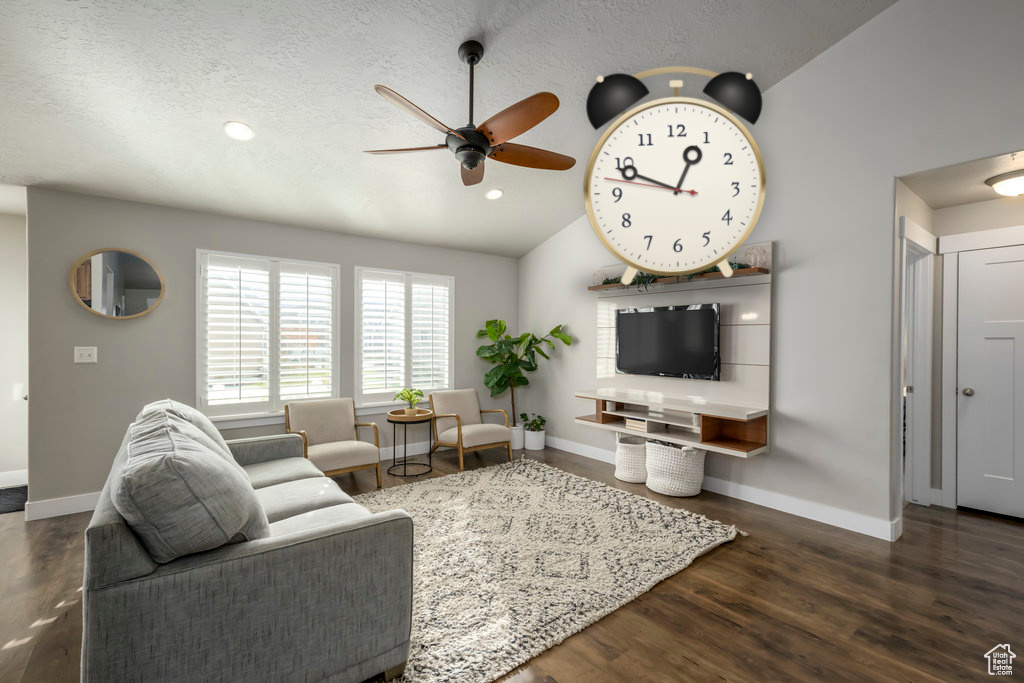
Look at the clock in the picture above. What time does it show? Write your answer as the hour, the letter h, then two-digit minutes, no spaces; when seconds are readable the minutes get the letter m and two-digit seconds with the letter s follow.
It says 12h48m47s
